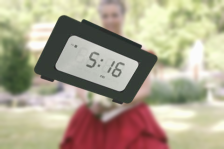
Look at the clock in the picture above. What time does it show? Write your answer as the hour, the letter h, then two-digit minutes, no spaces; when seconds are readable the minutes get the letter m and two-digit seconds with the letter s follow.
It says 5h16
